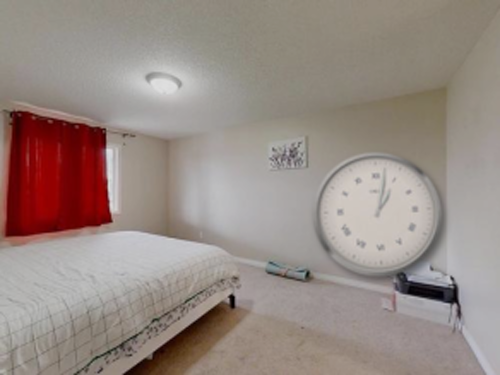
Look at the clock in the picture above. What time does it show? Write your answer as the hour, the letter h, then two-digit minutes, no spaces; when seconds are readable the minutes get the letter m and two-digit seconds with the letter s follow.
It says 1h02
